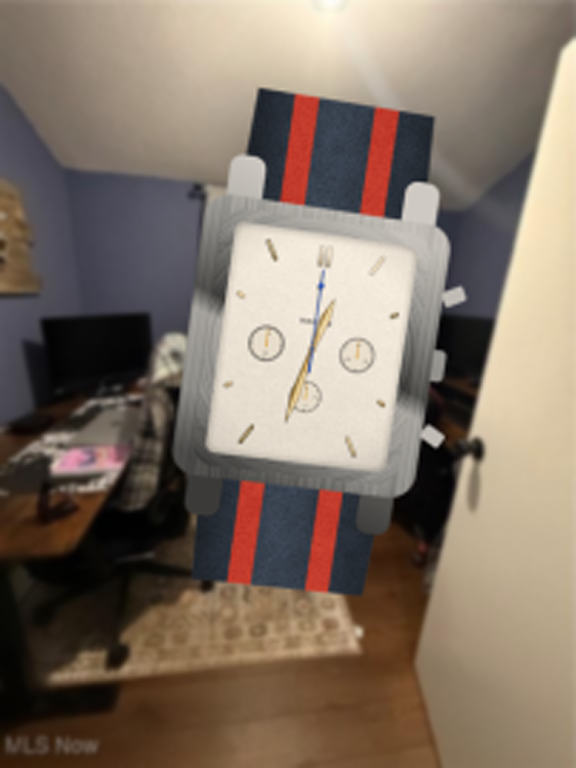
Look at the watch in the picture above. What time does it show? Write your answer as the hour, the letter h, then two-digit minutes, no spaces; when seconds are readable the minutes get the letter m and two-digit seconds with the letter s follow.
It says 12h32
